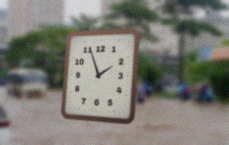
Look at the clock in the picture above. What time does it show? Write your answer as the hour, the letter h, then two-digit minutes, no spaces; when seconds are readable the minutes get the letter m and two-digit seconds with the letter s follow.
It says 1h56
